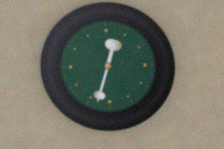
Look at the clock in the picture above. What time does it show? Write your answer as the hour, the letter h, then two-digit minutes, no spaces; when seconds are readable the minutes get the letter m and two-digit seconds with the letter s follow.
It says 12h33
